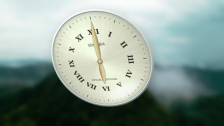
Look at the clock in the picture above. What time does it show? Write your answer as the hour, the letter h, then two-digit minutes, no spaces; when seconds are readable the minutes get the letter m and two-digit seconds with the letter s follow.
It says 6h00
